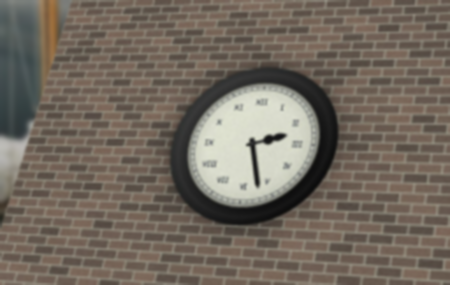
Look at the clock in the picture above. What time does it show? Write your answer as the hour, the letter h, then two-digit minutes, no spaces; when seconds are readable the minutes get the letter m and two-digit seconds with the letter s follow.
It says 2h27
